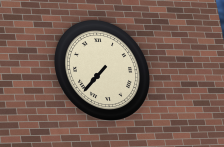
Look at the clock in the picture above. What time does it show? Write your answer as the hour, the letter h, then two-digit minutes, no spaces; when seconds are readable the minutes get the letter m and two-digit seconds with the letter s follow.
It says 7h38
